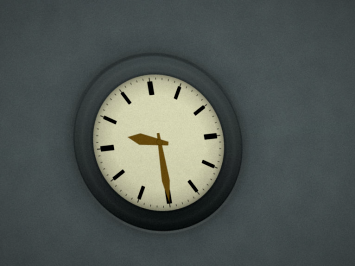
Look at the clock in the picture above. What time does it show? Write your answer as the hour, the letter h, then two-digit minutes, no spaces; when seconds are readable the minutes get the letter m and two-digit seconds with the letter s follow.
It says 9h30
